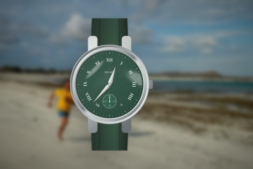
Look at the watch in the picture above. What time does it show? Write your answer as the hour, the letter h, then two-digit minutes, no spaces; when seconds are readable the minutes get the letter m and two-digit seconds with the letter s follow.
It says 12h37
